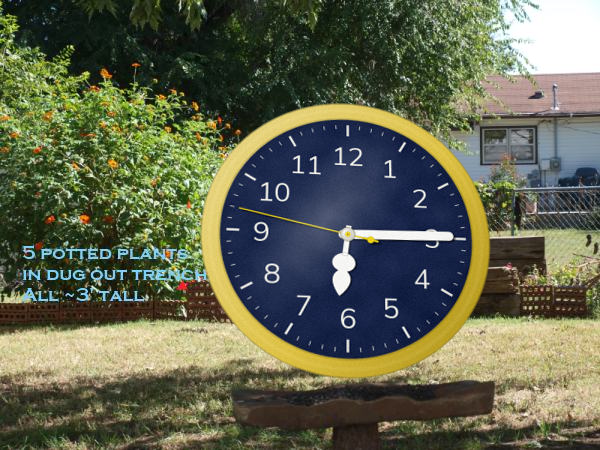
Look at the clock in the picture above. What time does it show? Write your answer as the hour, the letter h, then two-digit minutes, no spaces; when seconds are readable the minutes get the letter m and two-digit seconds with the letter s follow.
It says 6h14m47s
